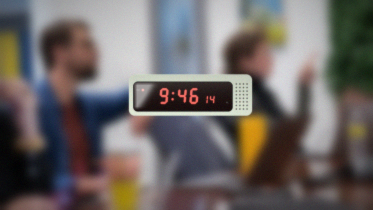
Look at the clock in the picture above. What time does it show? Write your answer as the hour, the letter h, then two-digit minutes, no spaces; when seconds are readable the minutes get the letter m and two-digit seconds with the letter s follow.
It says 9h46m14s
